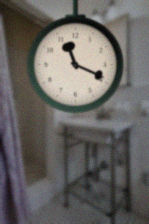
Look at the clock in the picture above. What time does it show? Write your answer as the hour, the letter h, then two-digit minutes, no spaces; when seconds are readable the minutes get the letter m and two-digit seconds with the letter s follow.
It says 11h19
